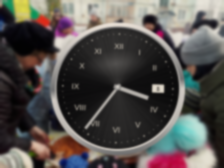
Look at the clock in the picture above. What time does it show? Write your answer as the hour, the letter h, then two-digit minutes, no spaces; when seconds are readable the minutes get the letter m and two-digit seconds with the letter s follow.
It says 3h36
